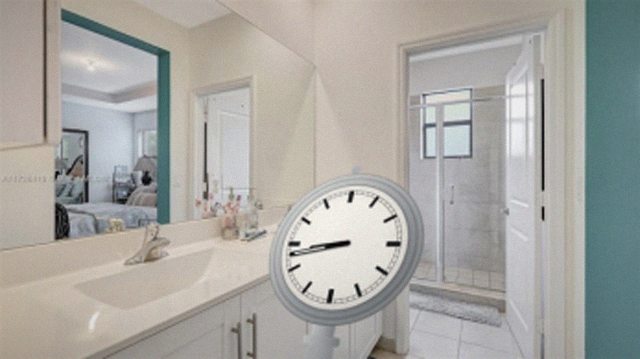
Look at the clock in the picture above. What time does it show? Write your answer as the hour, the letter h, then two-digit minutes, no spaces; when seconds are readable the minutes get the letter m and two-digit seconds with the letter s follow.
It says 8h43
